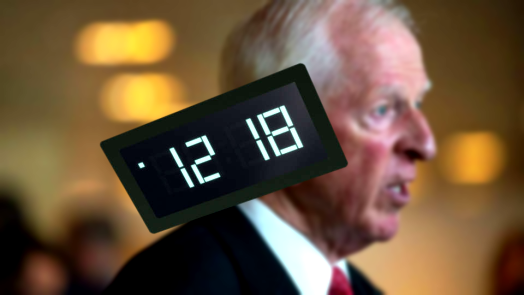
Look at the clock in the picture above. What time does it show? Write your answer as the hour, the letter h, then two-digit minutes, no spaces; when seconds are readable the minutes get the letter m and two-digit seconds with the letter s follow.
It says 12h18
